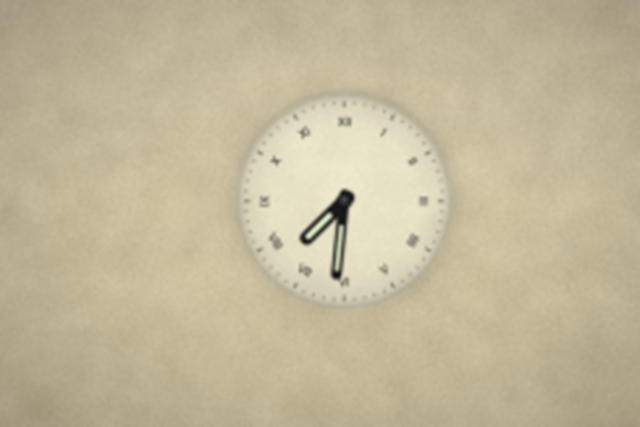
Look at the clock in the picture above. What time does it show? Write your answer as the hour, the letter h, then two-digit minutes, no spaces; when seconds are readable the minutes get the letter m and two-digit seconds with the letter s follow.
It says 7h31
